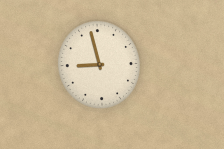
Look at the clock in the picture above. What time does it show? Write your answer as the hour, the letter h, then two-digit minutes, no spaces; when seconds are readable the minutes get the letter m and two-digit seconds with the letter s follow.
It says 8h58
